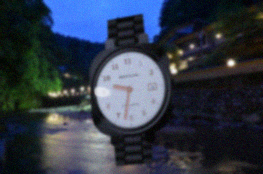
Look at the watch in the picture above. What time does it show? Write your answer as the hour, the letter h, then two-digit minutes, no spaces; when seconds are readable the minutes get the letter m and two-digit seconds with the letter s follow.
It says 9h32
